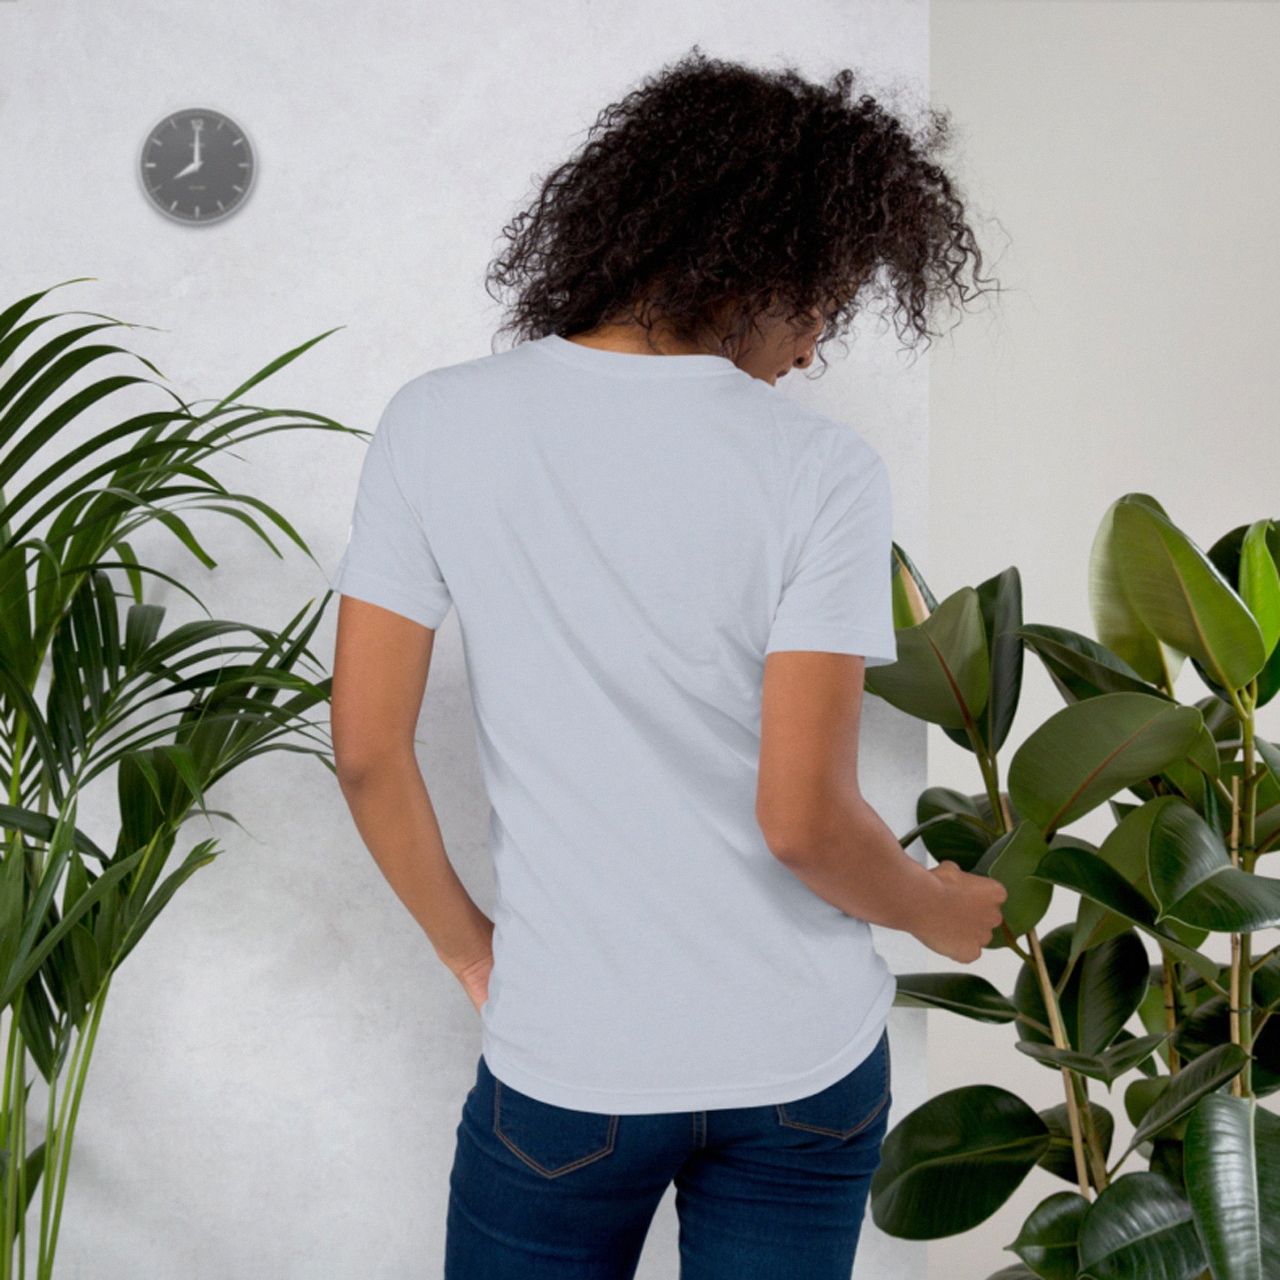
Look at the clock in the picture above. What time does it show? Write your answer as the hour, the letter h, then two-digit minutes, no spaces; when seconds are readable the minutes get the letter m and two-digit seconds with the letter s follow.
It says 8h00
